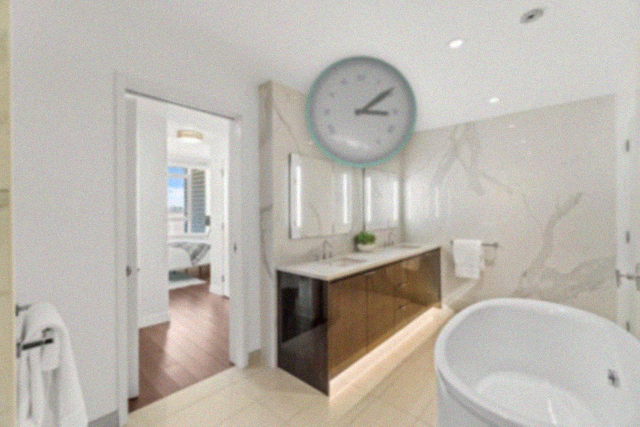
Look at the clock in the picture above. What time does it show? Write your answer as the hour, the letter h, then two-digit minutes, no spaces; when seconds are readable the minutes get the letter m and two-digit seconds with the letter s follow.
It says 3h09
